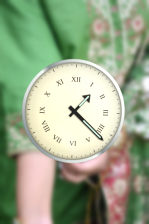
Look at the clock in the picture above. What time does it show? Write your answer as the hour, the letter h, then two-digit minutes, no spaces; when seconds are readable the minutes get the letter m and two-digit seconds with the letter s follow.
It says 1h22
